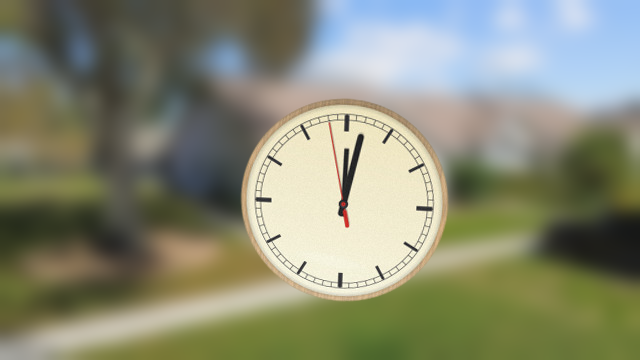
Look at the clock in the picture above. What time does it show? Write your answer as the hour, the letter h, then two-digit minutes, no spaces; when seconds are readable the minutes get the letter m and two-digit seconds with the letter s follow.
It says 12h01m58s
